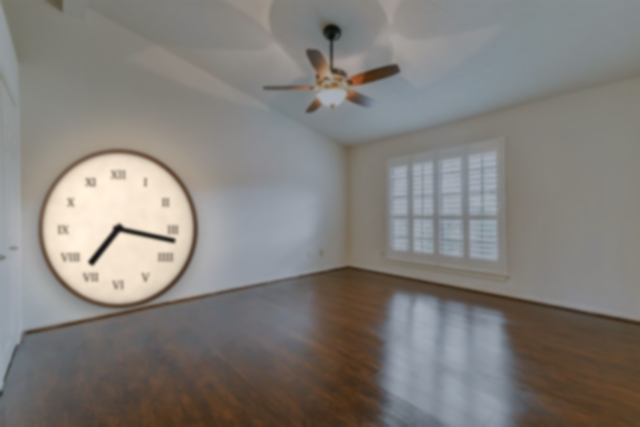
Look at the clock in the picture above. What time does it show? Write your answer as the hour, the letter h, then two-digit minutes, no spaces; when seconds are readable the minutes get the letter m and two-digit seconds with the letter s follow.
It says 7h17
